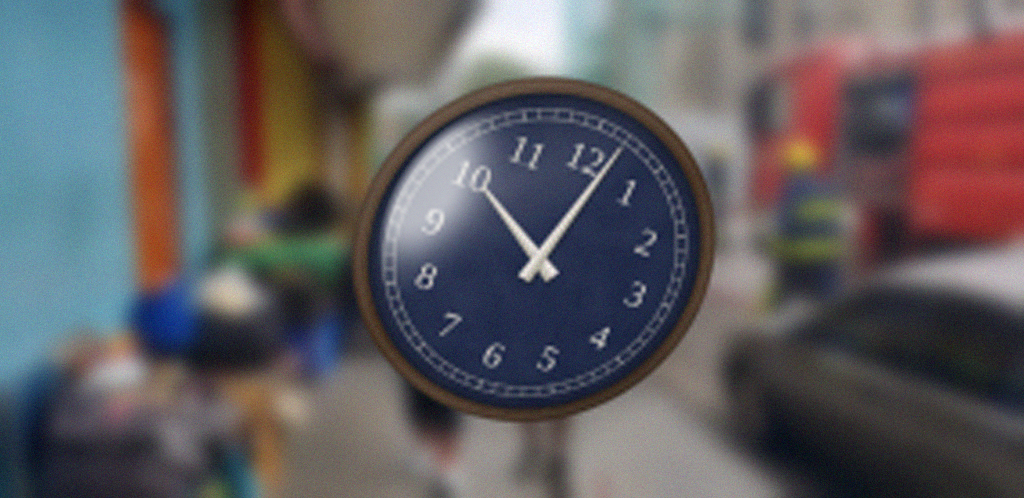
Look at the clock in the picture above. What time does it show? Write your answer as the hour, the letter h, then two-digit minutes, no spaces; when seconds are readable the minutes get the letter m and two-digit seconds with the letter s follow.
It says 10h02
